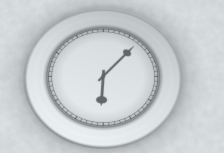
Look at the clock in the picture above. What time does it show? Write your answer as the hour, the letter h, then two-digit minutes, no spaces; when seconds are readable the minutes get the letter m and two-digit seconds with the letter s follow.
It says 6h07
